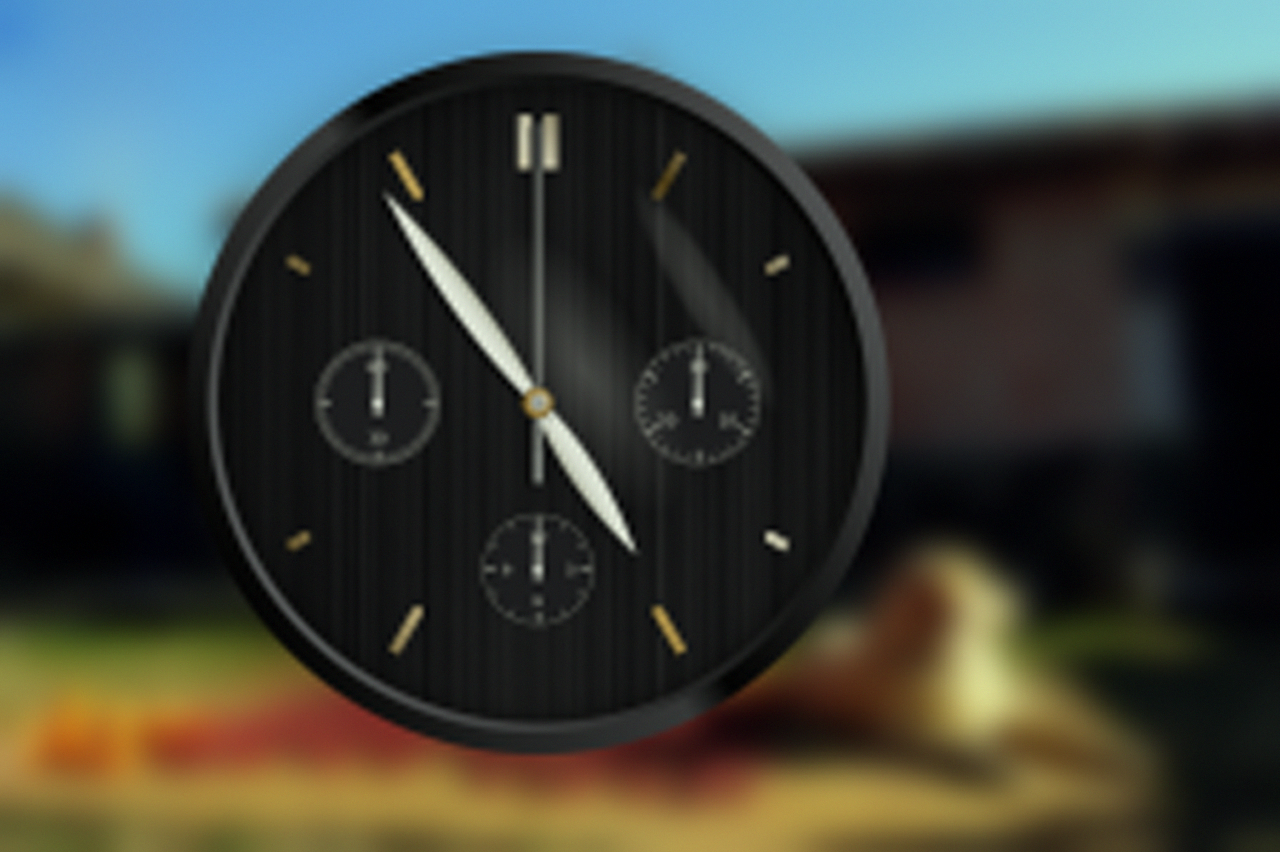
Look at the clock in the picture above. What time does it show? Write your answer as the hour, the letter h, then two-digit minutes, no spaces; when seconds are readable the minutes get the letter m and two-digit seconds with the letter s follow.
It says 4h54
